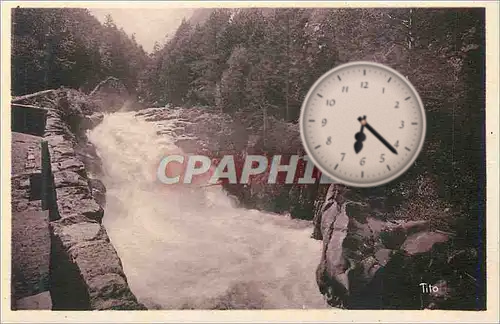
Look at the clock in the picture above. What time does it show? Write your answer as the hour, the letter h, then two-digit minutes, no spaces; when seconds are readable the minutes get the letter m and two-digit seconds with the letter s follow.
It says 6h22
